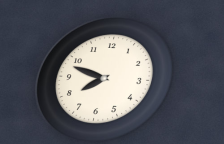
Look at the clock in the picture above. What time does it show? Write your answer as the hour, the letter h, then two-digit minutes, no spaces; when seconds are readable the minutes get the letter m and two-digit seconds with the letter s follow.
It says 7h48
